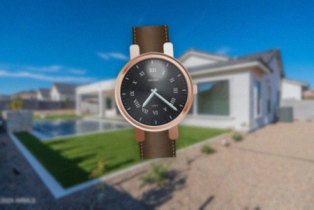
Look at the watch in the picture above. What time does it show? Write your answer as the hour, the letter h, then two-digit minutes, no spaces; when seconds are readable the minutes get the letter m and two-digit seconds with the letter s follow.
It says 7h22
